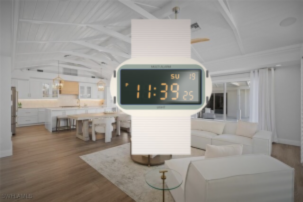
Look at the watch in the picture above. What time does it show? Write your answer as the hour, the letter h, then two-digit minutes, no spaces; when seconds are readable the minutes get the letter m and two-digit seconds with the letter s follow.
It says 11h39
